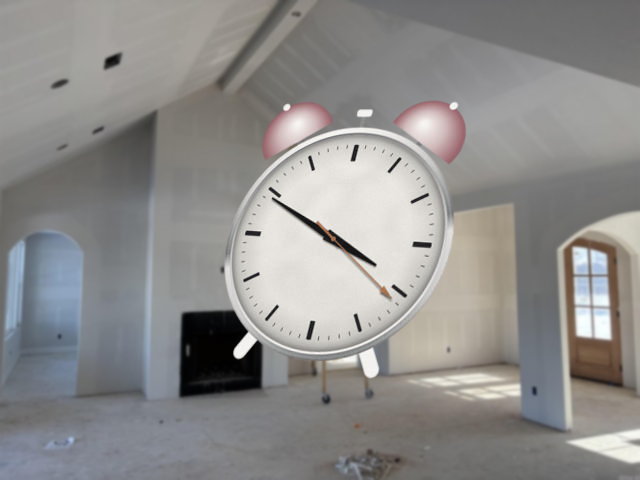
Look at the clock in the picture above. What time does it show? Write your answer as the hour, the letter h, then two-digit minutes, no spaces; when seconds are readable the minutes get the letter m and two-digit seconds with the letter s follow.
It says 3h49m21s
